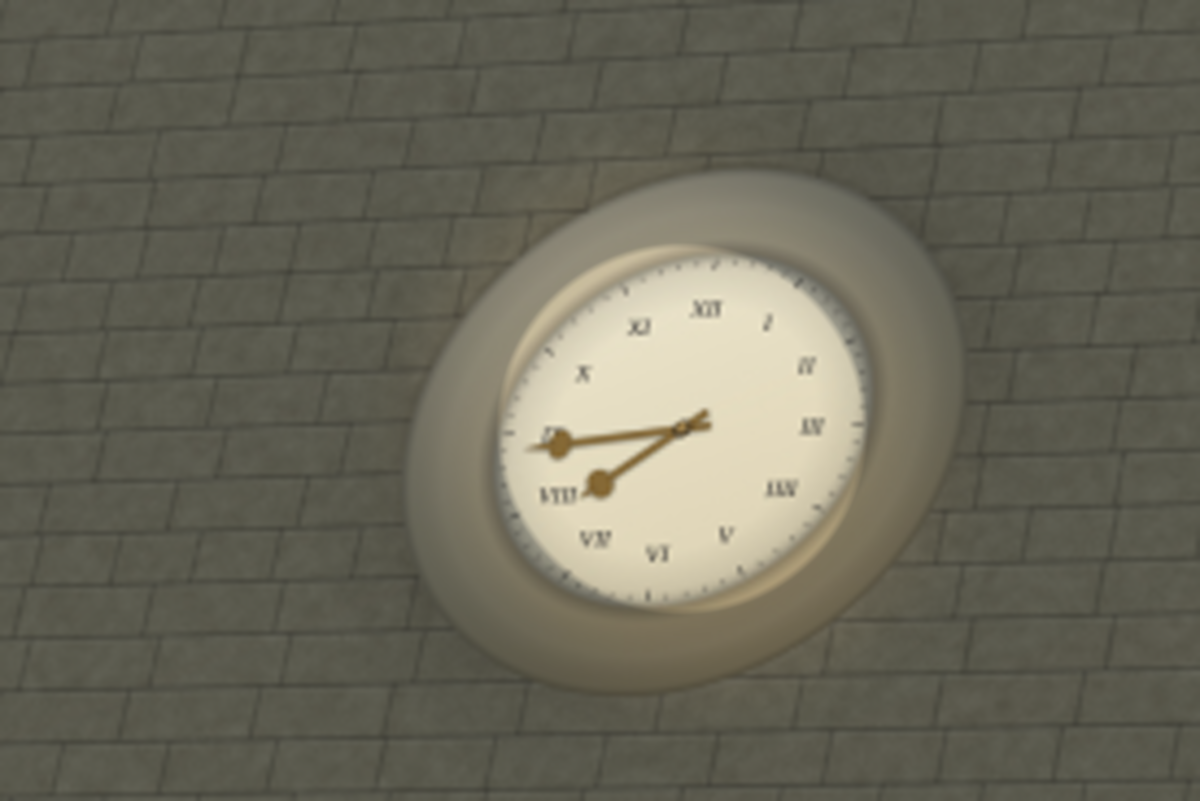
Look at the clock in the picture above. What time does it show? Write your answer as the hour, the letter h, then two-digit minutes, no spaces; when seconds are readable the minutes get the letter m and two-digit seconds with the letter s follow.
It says 7h44
